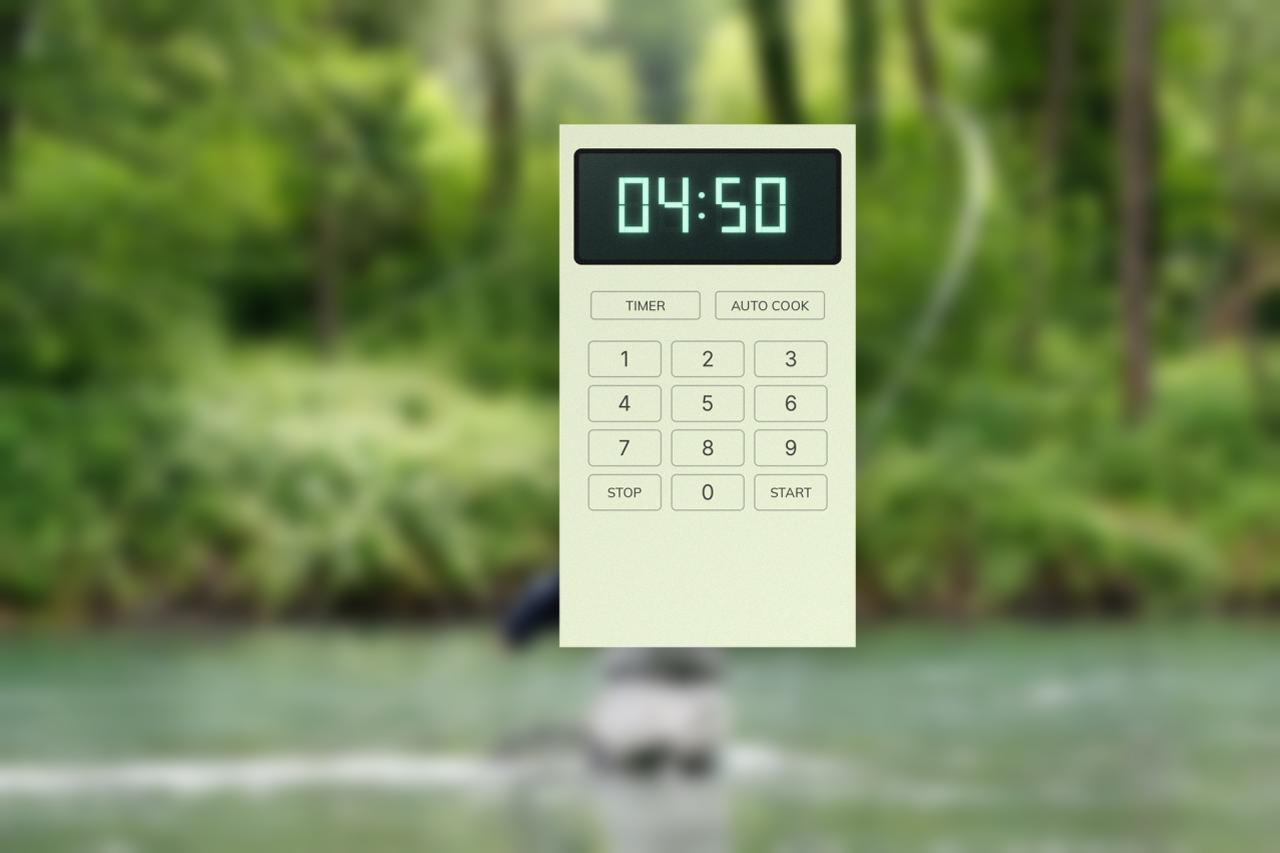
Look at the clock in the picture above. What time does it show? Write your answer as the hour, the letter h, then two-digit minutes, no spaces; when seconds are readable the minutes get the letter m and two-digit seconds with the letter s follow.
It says 4h50
